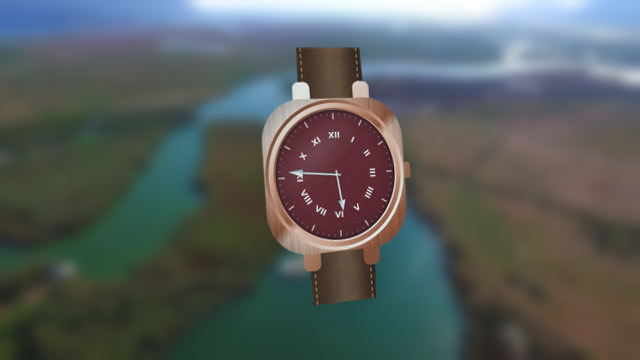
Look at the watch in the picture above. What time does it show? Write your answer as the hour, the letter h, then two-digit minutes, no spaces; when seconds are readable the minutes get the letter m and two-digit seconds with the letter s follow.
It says 5h46
